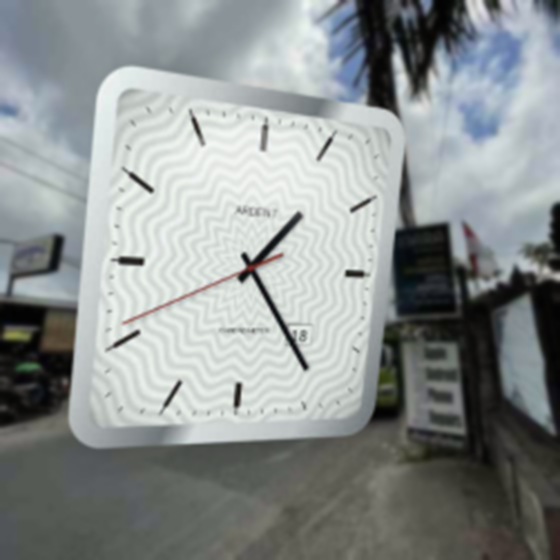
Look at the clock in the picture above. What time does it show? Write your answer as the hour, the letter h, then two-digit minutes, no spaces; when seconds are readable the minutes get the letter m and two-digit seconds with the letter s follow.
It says 1h23m41s
